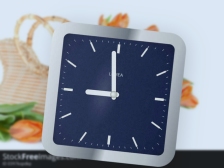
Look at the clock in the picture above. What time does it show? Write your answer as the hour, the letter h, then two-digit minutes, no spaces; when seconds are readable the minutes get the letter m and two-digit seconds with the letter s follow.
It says 8h59
